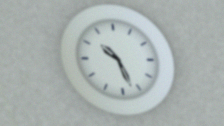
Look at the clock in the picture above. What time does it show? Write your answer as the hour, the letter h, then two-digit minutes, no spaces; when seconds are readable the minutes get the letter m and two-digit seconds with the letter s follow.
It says 10h27
